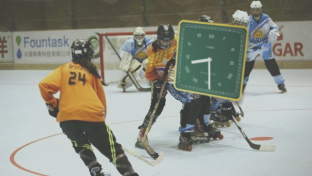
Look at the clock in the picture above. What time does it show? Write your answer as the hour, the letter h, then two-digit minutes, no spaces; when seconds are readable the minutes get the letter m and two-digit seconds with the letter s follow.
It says 8h29
